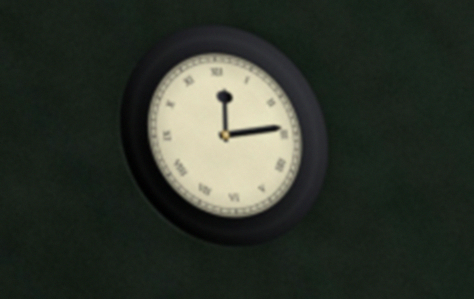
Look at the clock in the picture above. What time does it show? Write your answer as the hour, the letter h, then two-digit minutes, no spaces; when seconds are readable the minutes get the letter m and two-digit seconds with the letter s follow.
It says 12h14
